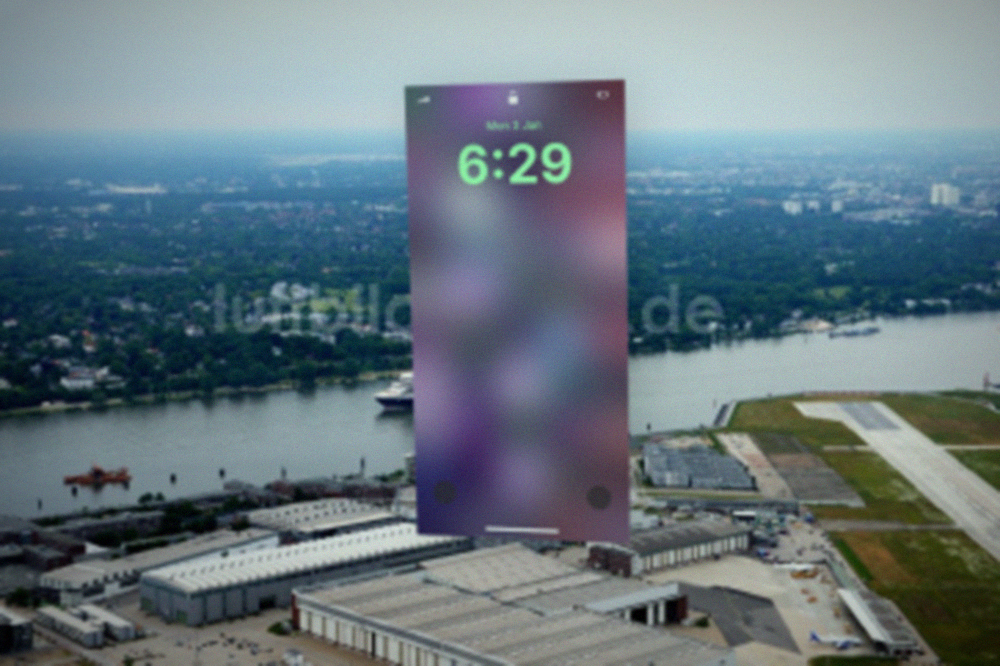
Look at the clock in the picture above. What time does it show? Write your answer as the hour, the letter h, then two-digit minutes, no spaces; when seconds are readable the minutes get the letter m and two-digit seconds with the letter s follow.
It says 6h29
